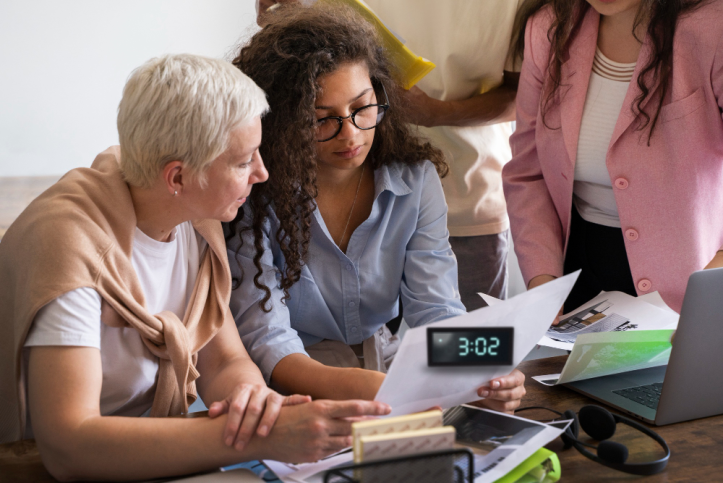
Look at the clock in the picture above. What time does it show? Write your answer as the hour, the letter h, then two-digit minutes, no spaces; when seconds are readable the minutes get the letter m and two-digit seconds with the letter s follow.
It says 3h02
